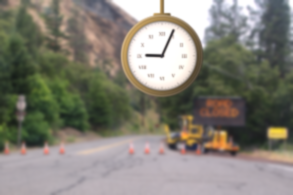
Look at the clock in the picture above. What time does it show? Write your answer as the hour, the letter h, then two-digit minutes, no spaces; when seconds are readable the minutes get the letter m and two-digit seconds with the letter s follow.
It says 9h04
